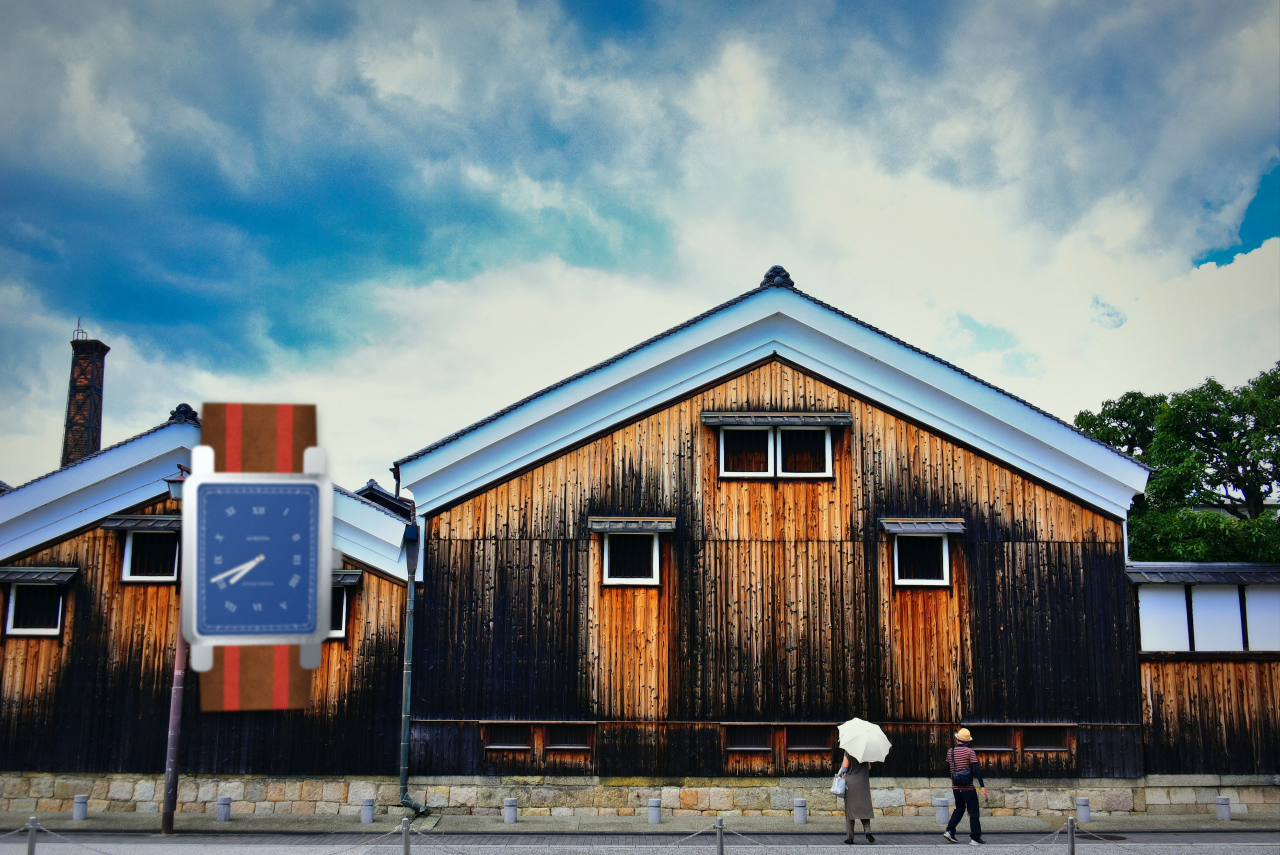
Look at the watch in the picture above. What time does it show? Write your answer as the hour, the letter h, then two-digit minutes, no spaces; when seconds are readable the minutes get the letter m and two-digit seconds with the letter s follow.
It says 7h41
